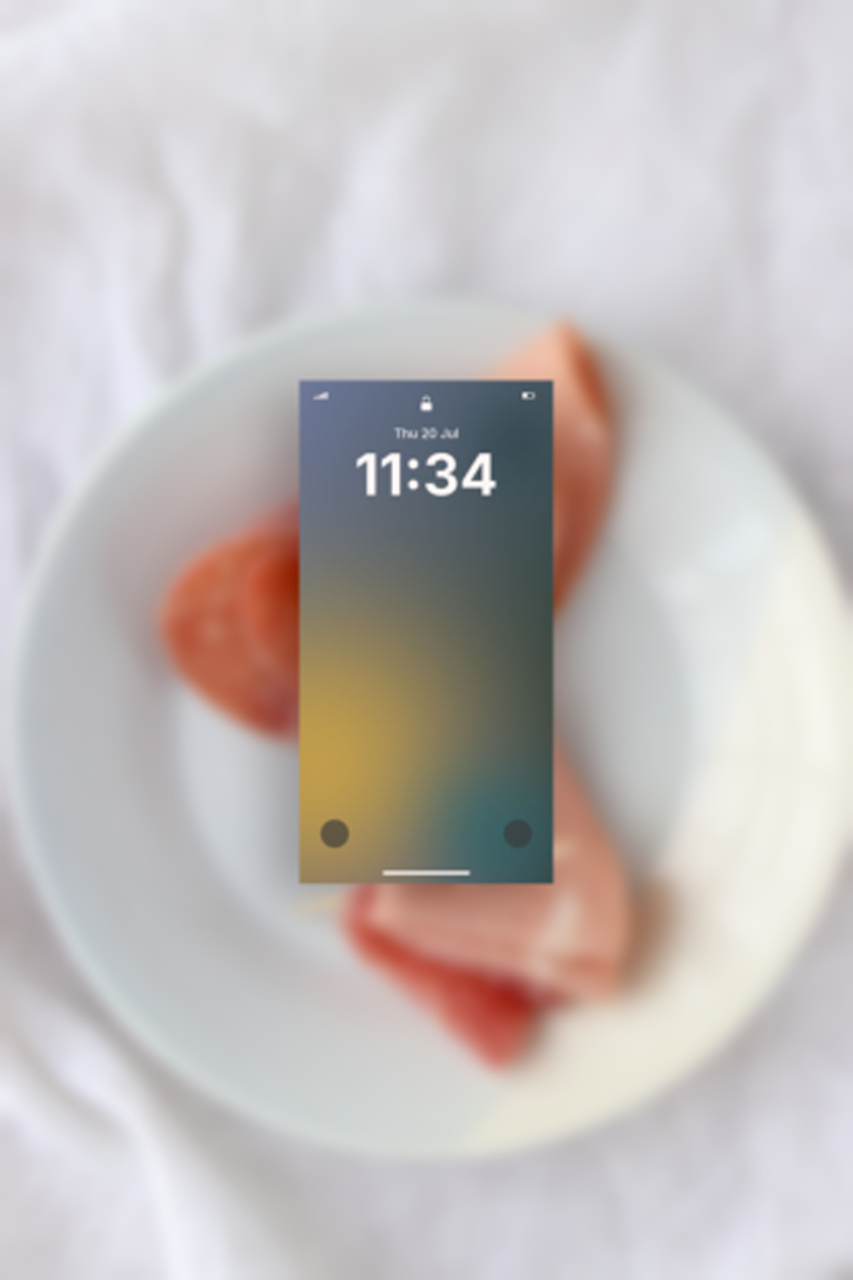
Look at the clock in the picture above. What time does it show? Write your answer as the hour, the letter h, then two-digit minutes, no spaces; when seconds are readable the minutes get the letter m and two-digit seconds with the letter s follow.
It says 11h34
